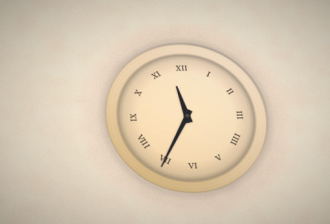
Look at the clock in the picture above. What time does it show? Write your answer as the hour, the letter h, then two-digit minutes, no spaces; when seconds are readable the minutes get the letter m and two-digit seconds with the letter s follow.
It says 11h35
